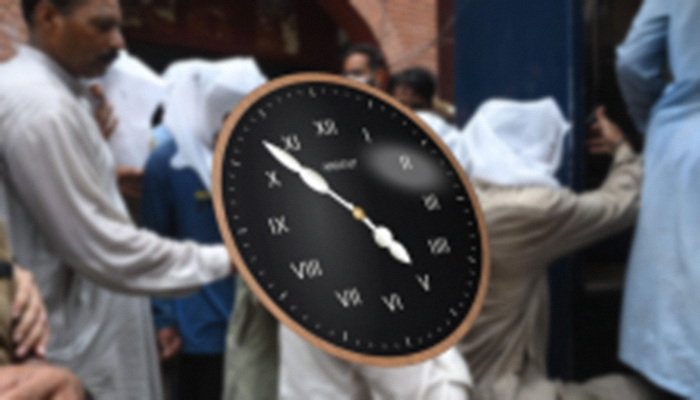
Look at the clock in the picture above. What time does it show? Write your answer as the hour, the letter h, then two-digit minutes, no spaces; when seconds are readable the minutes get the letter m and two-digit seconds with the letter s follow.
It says 4h53
